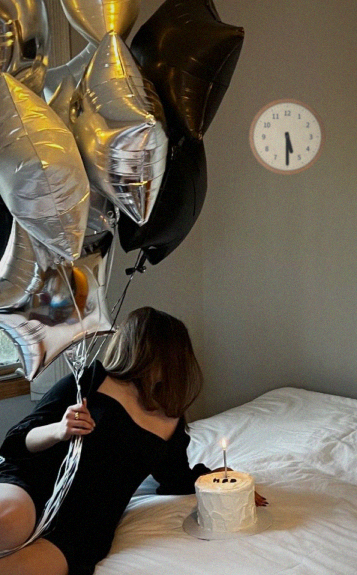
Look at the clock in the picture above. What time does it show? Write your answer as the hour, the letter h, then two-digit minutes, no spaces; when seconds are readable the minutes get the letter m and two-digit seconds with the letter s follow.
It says 5h30
